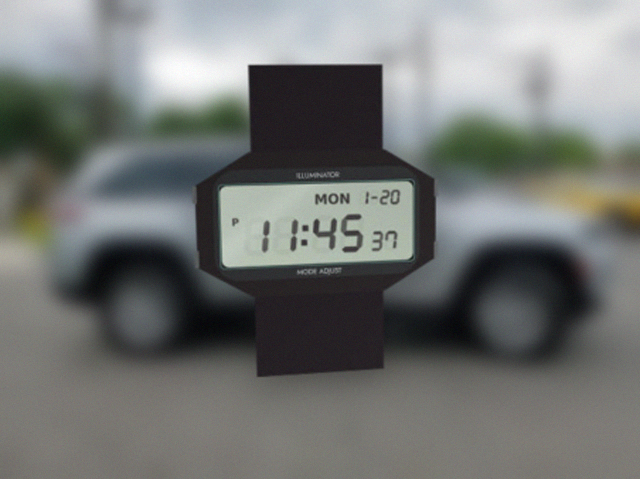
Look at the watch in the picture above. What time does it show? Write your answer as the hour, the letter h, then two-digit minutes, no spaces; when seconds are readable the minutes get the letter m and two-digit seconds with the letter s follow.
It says 11h45m37s
